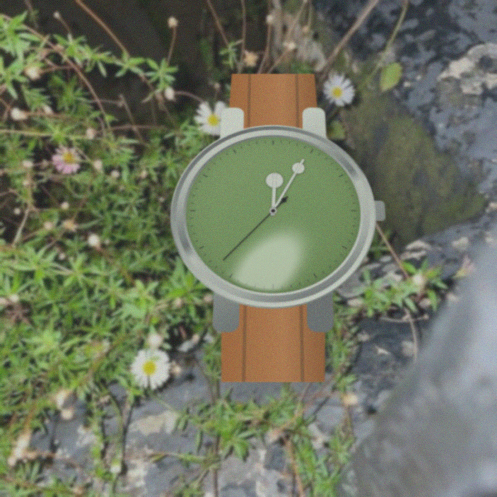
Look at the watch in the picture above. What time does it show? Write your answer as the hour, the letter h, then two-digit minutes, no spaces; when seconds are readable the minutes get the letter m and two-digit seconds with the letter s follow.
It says 12h04m37s
